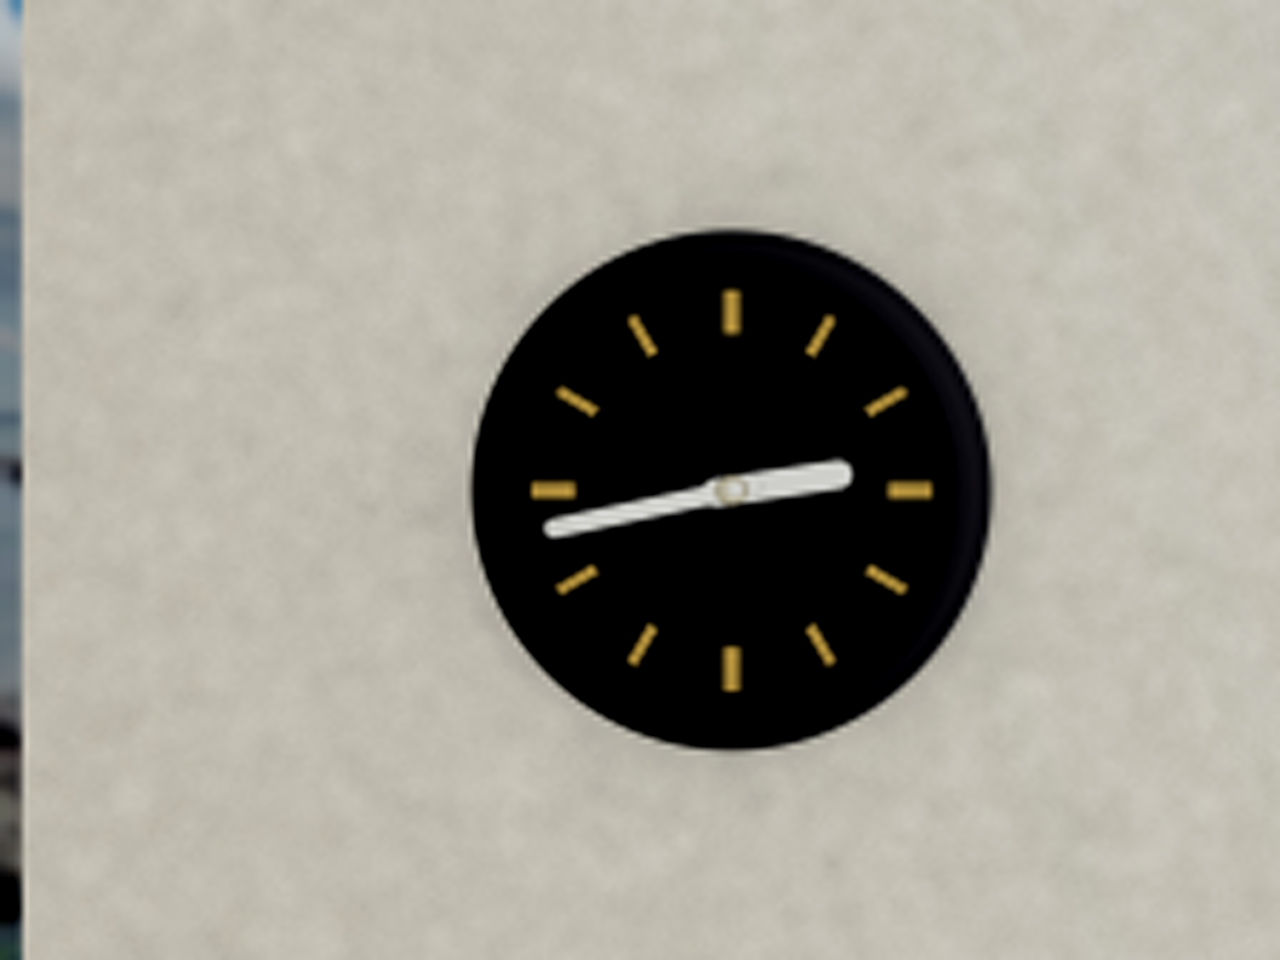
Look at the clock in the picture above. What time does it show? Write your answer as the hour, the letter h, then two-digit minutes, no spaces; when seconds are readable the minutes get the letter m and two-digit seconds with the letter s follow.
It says 2h43
